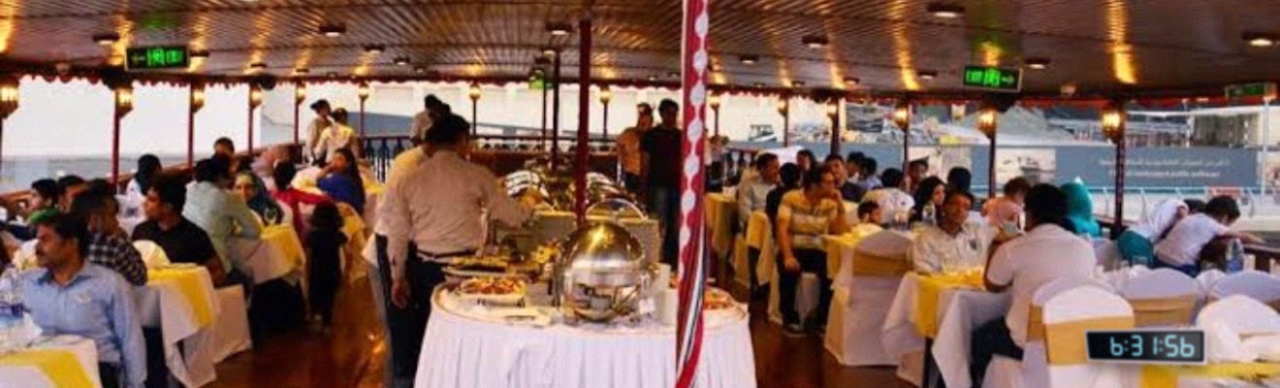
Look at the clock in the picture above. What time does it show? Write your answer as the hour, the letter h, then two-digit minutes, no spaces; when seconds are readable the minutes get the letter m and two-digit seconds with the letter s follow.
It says 6h31m56s
